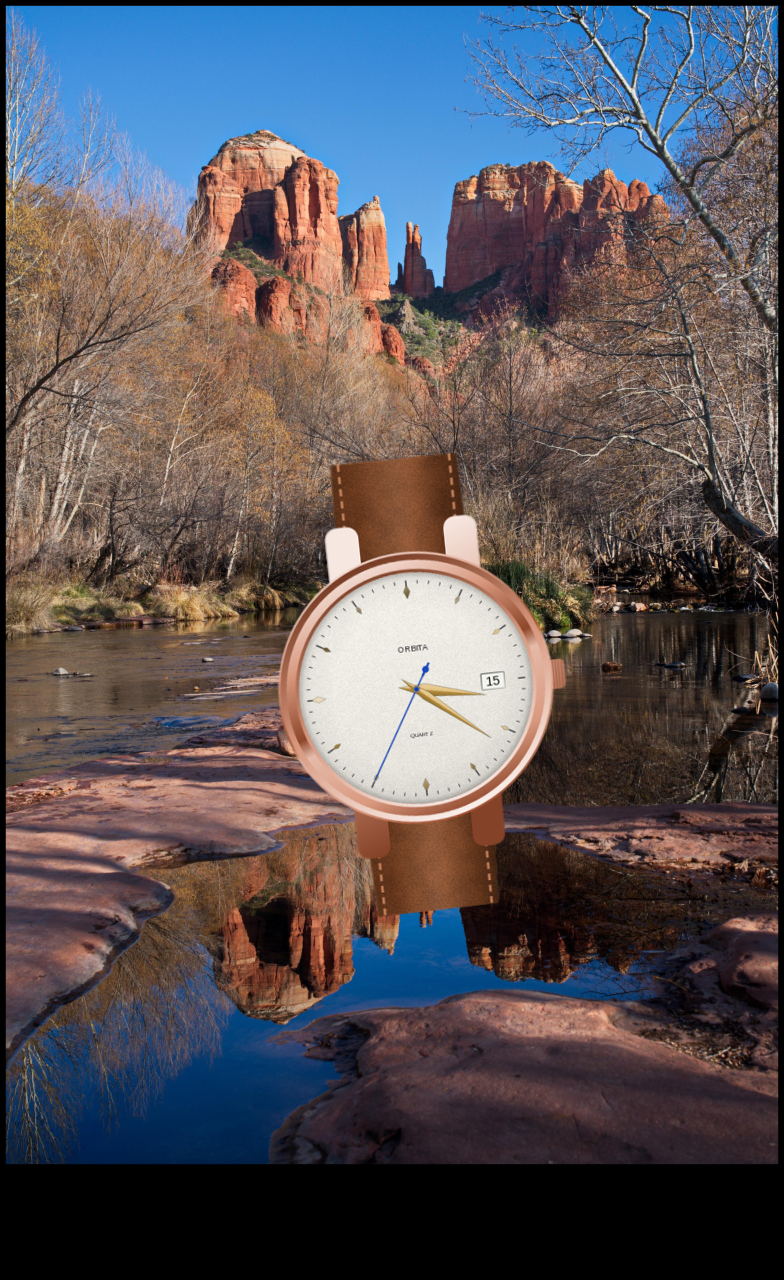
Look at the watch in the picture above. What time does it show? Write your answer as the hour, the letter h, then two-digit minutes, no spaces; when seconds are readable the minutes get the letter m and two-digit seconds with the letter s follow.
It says 3h21m35s
